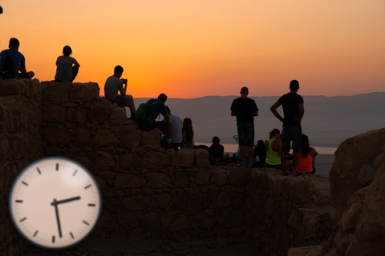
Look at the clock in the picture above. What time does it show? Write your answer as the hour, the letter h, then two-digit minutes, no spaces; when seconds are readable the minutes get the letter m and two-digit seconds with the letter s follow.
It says 2h28
